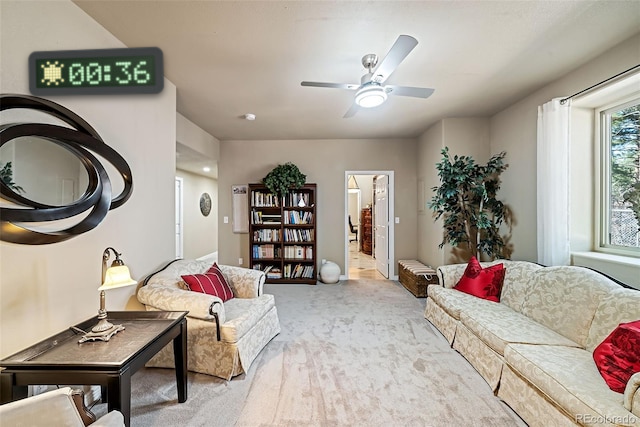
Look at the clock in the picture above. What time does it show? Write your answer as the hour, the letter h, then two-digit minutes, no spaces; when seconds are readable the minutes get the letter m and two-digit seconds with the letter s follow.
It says 0h36
